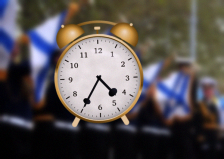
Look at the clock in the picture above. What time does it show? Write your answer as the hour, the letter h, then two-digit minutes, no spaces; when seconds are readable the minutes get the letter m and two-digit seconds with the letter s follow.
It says 4h35
